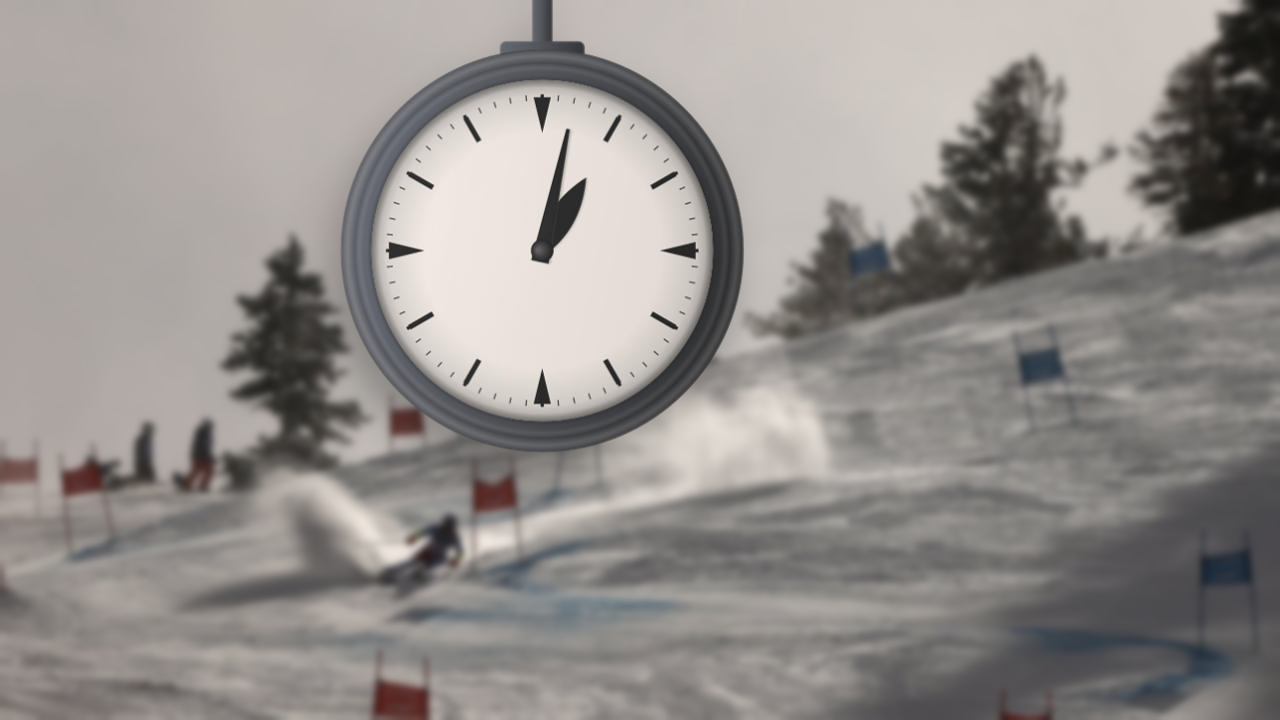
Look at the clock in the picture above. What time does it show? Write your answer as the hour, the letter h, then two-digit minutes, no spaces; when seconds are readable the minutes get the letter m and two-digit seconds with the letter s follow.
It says 1h02
